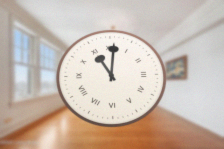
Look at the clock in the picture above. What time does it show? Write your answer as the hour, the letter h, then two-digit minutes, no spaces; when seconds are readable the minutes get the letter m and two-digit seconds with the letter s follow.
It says 11h01
